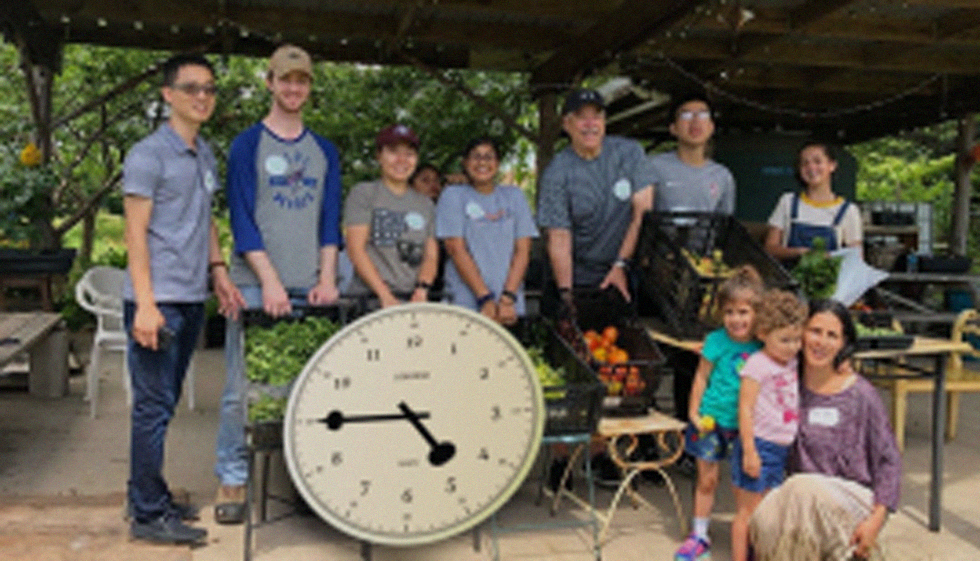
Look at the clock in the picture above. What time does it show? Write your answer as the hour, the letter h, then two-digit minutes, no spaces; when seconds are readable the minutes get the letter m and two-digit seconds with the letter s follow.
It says 4h45
